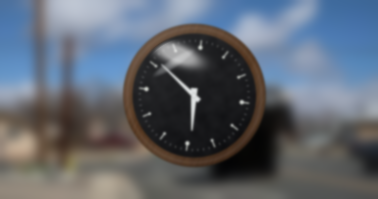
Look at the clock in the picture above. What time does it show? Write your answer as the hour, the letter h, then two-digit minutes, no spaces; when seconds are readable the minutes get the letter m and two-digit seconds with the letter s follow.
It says 5h51
